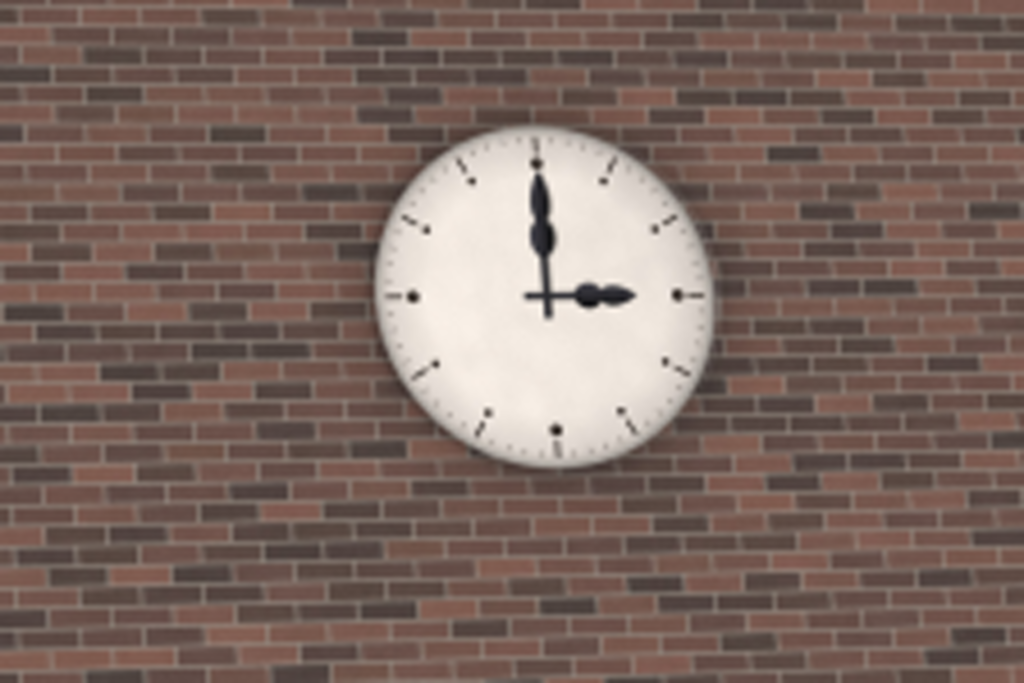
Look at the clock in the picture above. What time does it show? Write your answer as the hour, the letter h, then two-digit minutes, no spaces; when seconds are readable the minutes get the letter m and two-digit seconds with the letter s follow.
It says 3h00
